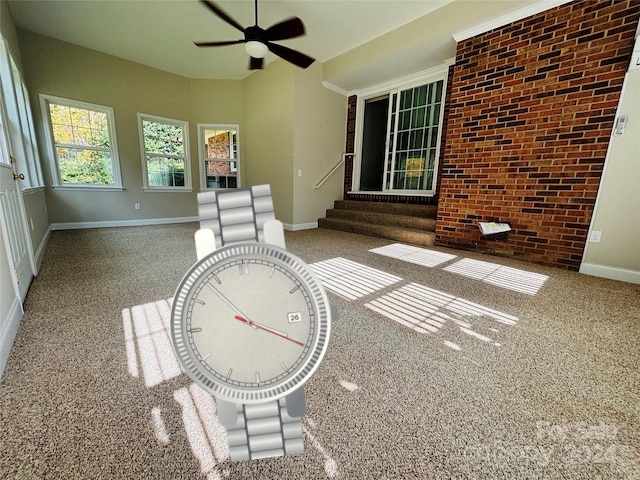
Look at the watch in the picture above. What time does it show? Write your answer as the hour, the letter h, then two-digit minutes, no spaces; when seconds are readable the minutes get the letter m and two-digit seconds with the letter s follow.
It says 3h53m20s
